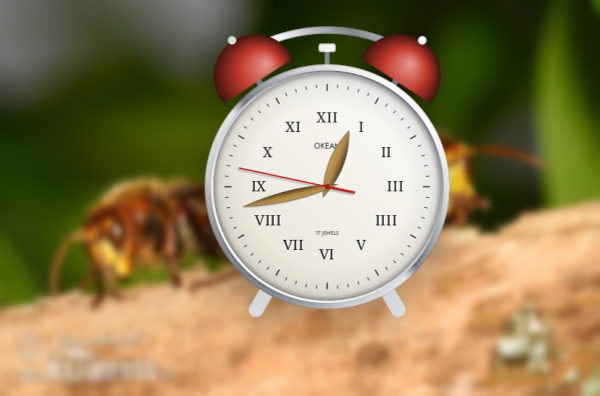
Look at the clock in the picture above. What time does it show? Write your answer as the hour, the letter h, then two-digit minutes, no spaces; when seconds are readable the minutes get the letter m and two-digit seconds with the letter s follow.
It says 12h42m47s
